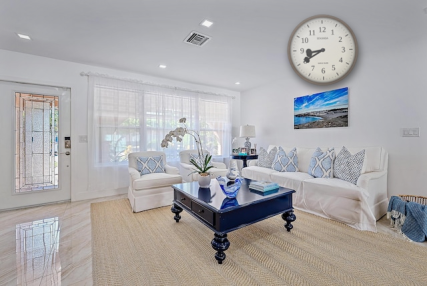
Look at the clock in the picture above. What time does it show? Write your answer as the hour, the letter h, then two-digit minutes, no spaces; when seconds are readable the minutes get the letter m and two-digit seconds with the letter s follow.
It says 8h40
